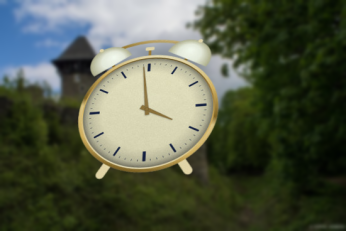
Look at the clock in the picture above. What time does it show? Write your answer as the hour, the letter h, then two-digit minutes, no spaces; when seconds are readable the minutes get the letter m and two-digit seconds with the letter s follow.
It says 3h59
